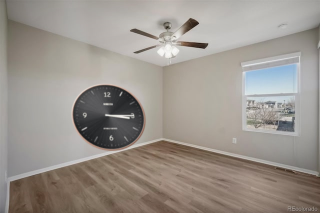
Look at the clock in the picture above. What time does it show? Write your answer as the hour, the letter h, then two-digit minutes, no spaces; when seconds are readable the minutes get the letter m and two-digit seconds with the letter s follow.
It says 3h15
